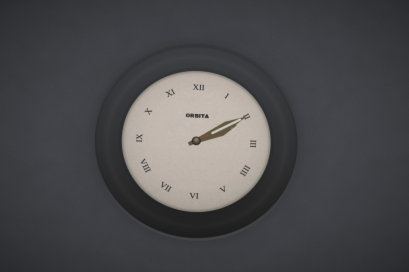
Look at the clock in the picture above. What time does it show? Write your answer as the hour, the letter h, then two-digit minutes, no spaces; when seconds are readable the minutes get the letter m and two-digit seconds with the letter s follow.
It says 2h10
